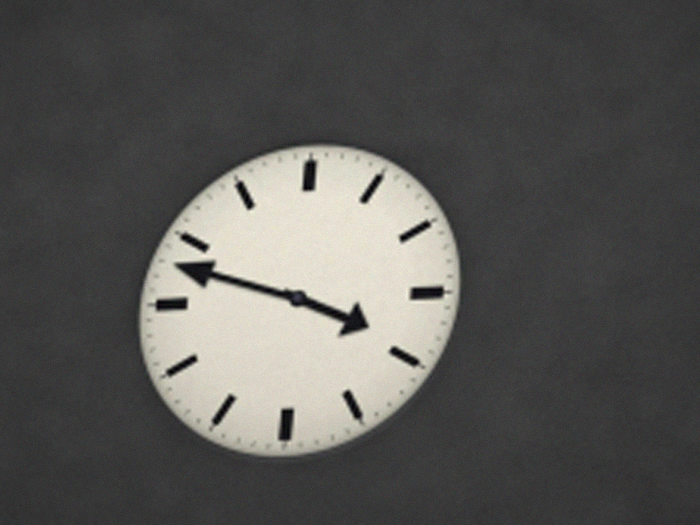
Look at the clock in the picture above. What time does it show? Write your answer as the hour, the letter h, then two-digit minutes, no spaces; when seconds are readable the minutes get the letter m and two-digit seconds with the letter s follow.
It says 3h48
